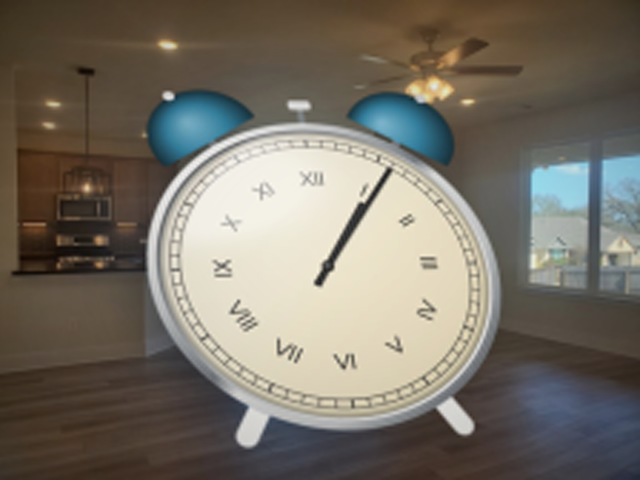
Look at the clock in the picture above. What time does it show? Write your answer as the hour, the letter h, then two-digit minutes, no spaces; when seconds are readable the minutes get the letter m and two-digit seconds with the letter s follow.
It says 1h06
